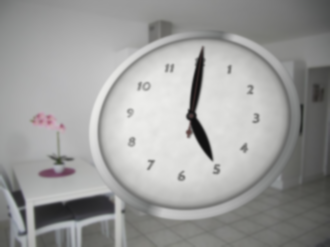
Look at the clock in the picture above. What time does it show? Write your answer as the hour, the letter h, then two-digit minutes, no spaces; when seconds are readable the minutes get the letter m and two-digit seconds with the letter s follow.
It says 5h00m00s
